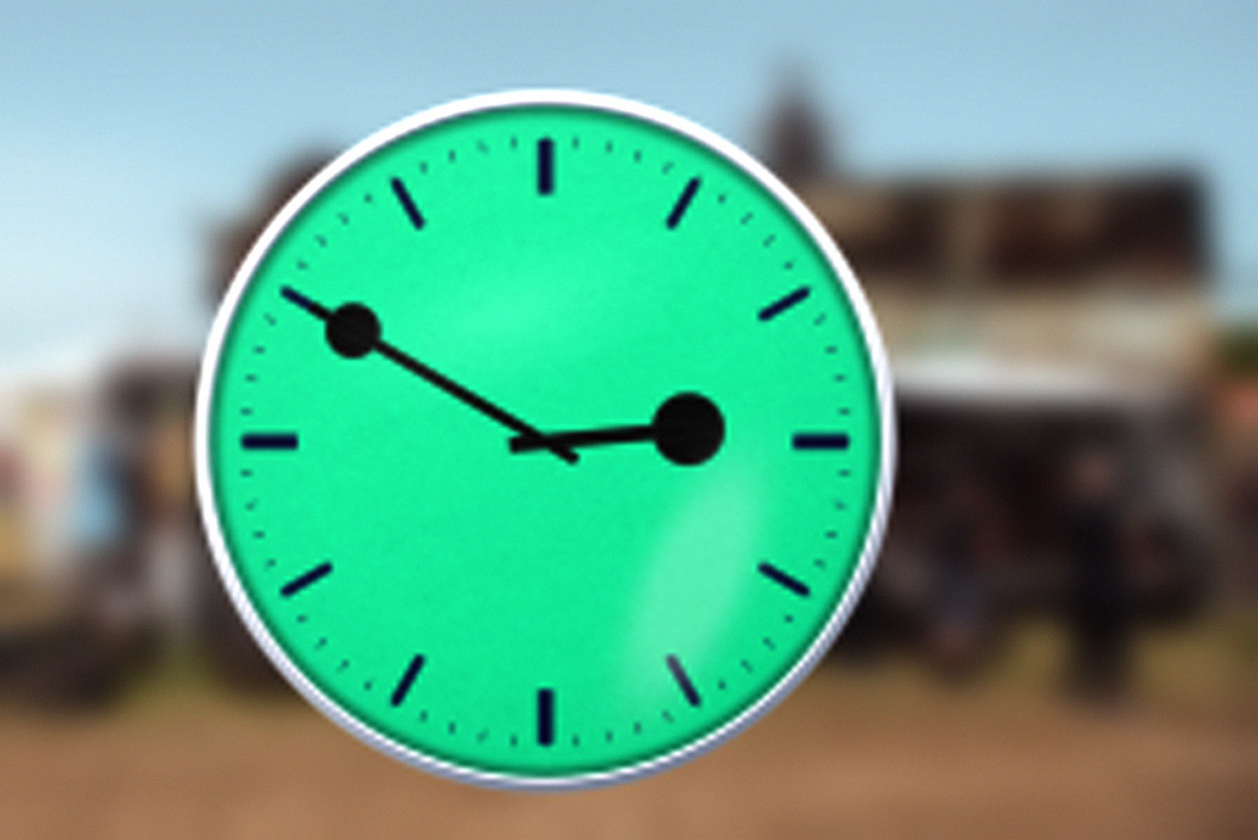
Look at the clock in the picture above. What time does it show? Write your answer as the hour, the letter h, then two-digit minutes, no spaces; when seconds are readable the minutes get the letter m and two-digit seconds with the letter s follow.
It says 2h50
